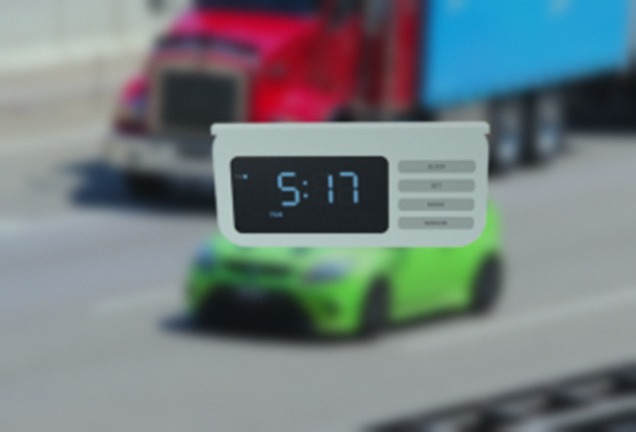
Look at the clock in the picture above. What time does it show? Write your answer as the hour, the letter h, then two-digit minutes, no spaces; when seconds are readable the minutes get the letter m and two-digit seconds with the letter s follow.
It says 5h17
